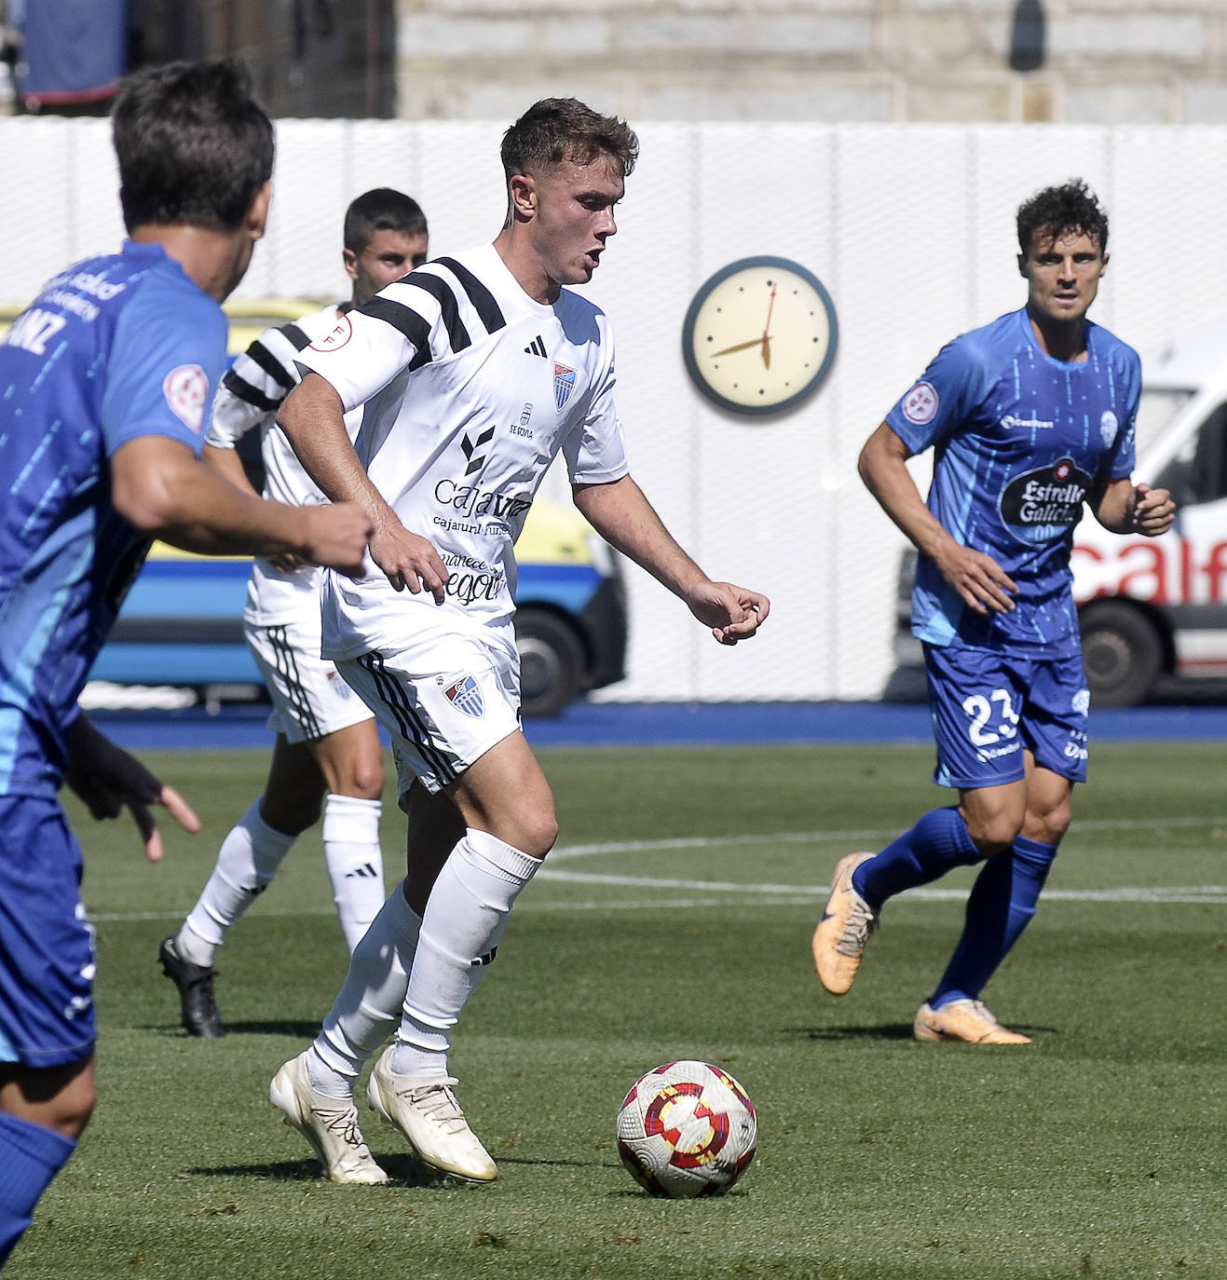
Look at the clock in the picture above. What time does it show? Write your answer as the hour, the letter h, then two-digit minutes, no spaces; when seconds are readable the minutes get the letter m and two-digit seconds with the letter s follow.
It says 5h42m01s
